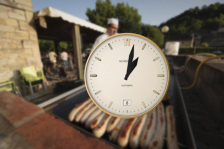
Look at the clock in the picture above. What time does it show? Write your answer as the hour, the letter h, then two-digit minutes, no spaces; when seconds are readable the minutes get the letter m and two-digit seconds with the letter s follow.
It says 1h02
